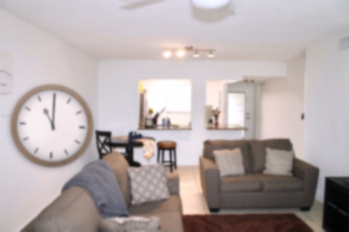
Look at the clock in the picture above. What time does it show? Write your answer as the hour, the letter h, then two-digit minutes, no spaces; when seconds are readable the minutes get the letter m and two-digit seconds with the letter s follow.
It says 11h00
